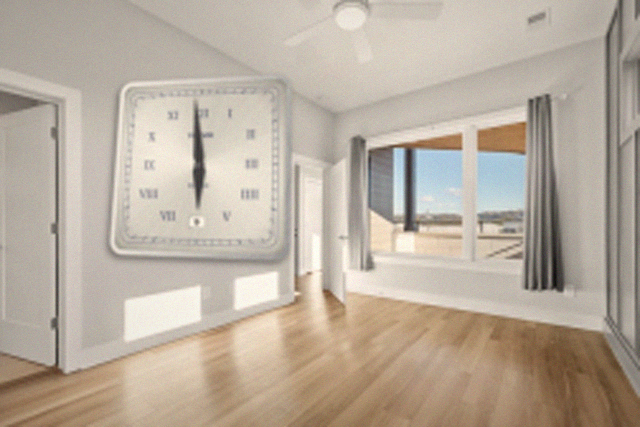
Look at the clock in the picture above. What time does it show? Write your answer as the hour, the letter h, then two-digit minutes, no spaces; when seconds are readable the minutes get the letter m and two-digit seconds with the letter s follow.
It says 5h59
